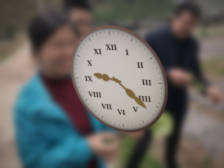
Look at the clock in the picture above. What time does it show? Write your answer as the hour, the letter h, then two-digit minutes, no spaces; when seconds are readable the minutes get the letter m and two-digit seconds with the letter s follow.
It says 9h22
